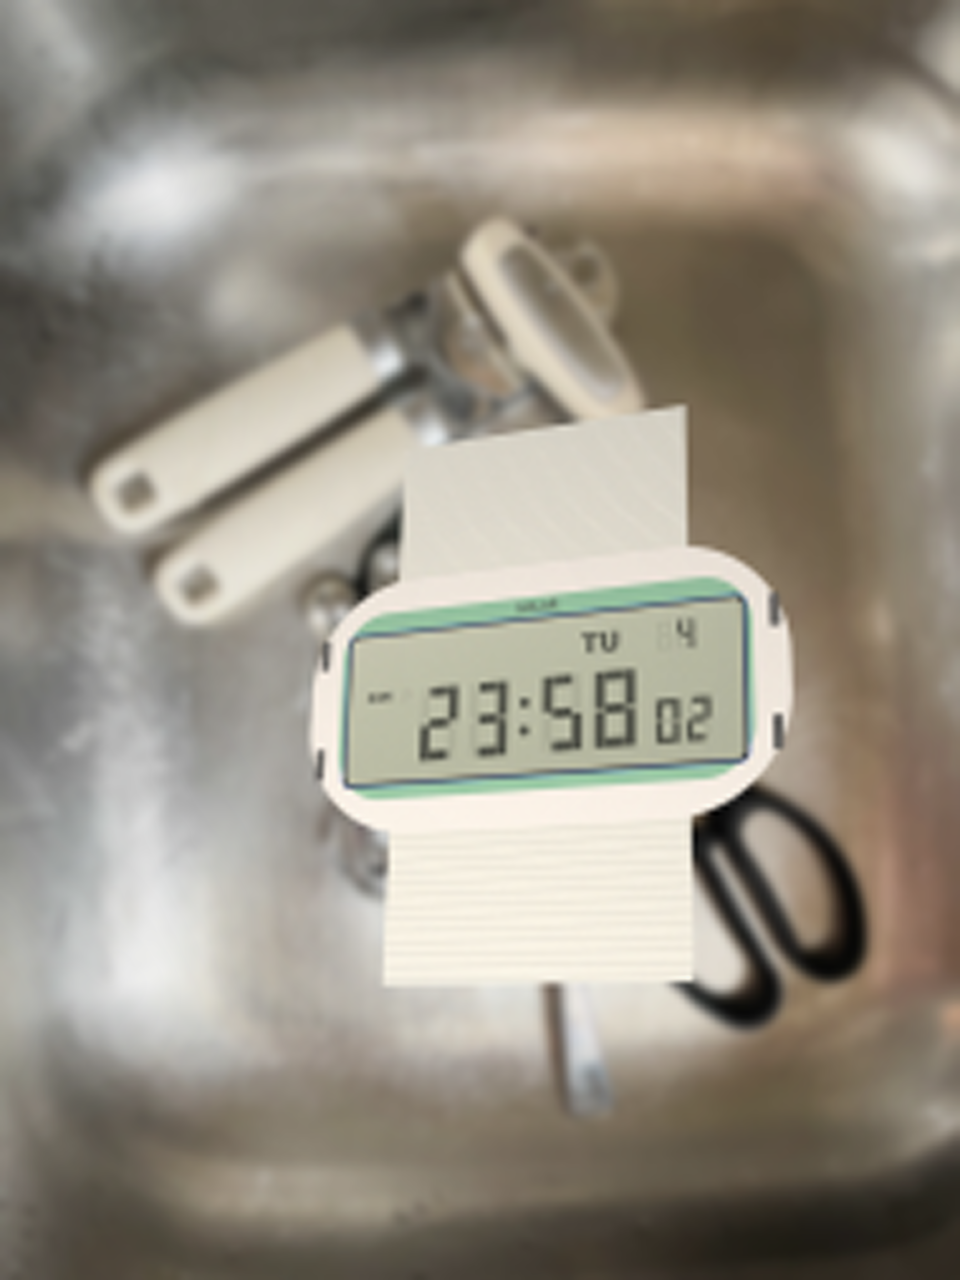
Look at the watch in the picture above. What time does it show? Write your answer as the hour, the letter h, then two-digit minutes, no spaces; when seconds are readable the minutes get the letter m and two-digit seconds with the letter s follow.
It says 23h58m02s
